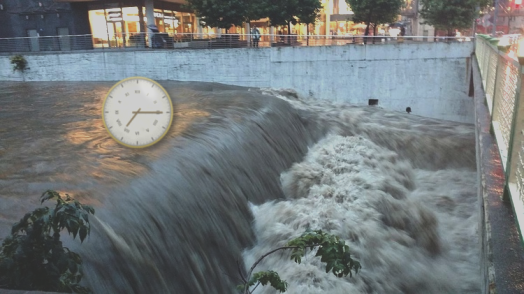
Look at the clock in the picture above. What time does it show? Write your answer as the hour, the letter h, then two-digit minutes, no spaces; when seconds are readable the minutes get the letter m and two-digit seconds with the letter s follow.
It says 7h15
